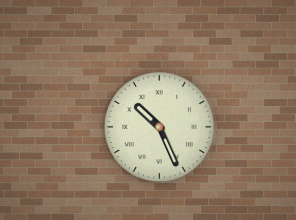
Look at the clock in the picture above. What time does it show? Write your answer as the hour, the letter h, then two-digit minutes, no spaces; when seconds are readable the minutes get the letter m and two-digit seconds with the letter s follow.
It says 10h26
